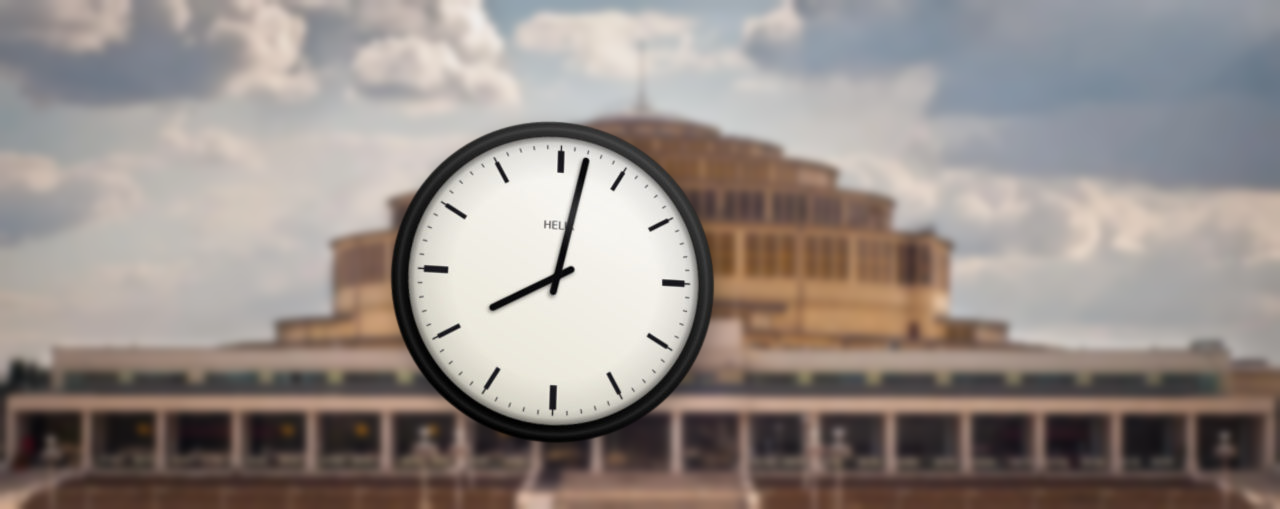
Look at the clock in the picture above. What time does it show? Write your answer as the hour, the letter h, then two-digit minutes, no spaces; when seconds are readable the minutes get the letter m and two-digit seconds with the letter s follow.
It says 8h02
